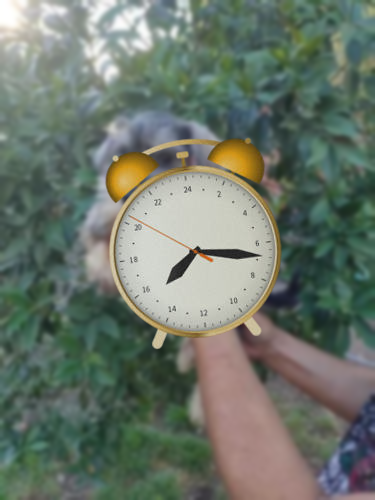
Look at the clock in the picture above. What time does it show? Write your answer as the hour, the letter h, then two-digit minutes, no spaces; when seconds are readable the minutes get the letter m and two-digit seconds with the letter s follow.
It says 15h16m51s
